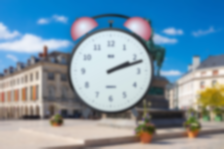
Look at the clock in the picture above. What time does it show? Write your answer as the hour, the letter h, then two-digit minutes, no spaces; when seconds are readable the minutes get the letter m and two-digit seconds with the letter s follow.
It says 2h12
